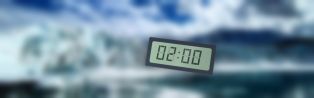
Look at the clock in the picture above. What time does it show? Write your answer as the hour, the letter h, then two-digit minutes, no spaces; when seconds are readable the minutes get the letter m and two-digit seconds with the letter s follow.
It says 2h00
